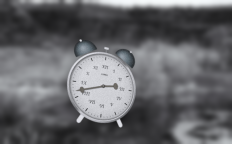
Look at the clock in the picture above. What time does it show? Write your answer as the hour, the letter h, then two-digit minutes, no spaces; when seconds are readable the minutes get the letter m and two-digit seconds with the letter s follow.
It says 2h42
